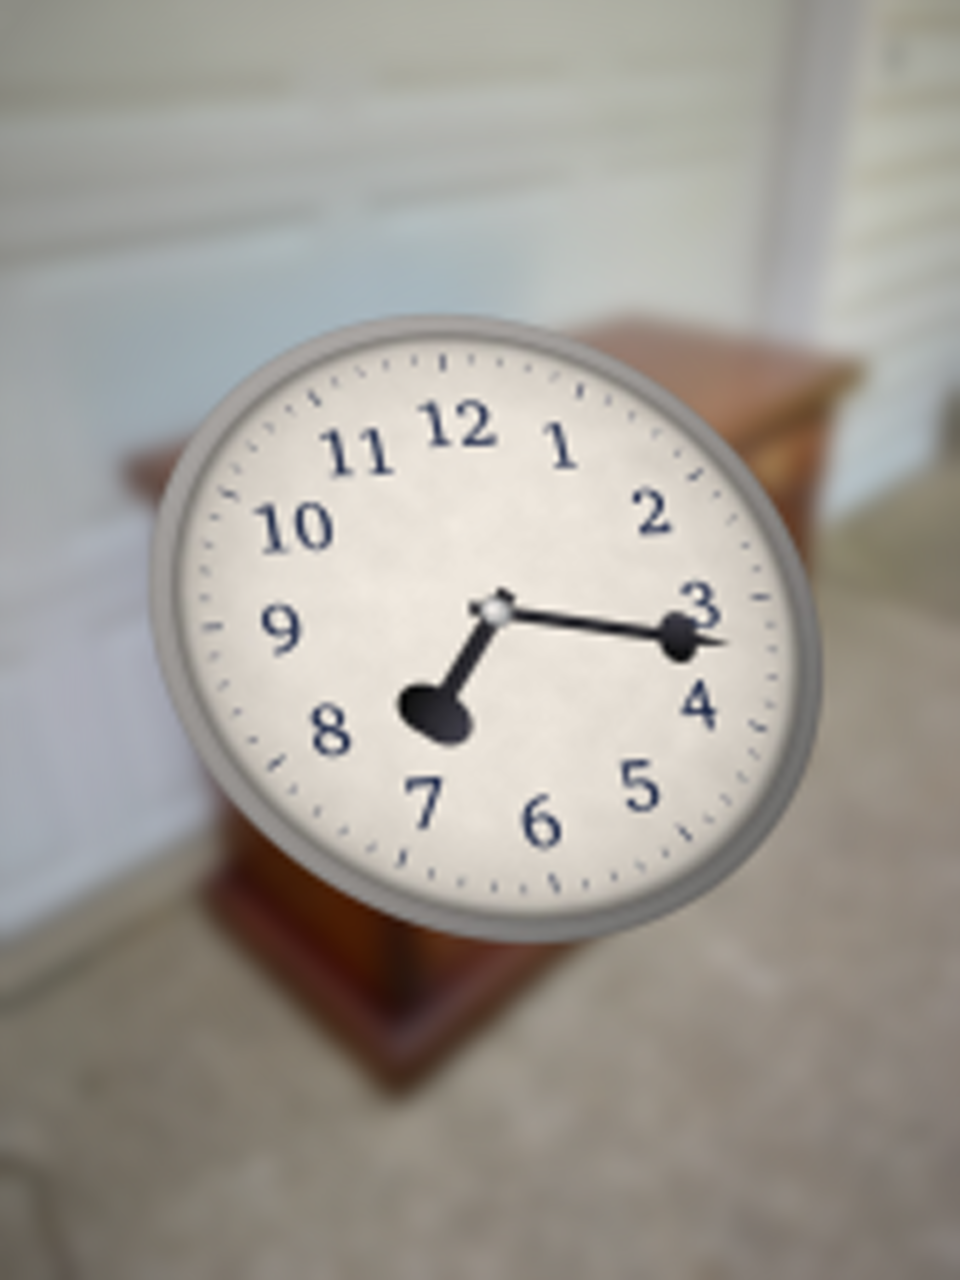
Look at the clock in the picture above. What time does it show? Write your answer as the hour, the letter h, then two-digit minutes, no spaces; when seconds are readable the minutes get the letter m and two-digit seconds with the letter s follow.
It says 7h17
